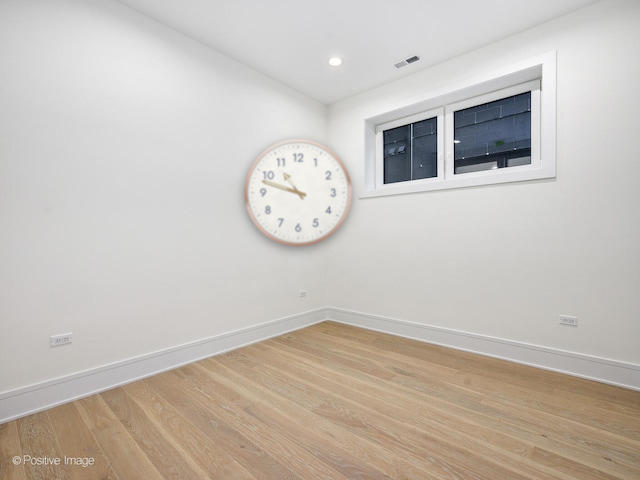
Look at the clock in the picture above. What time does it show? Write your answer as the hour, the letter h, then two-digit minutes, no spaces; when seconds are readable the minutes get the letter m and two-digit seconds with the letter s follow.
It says 10h48
